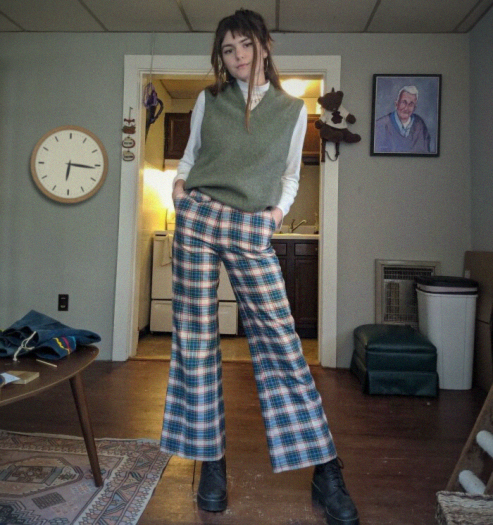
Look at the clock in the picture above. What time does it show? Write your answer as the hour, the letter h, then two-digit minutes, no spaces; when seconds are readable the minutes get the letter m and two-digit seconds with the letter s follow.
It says 6h16
